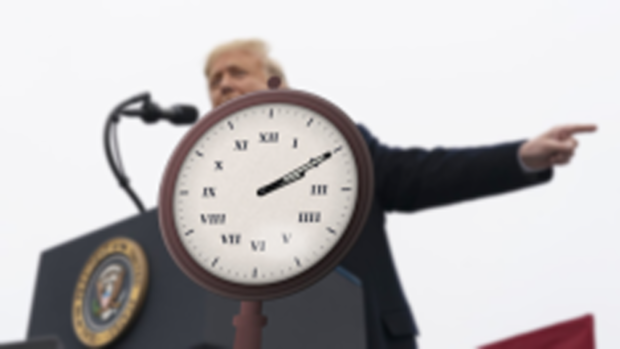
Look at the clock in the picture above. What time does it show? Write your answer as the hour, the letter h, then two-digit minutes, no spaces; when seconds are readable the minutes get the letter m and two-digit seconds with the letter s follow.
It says 2h10
